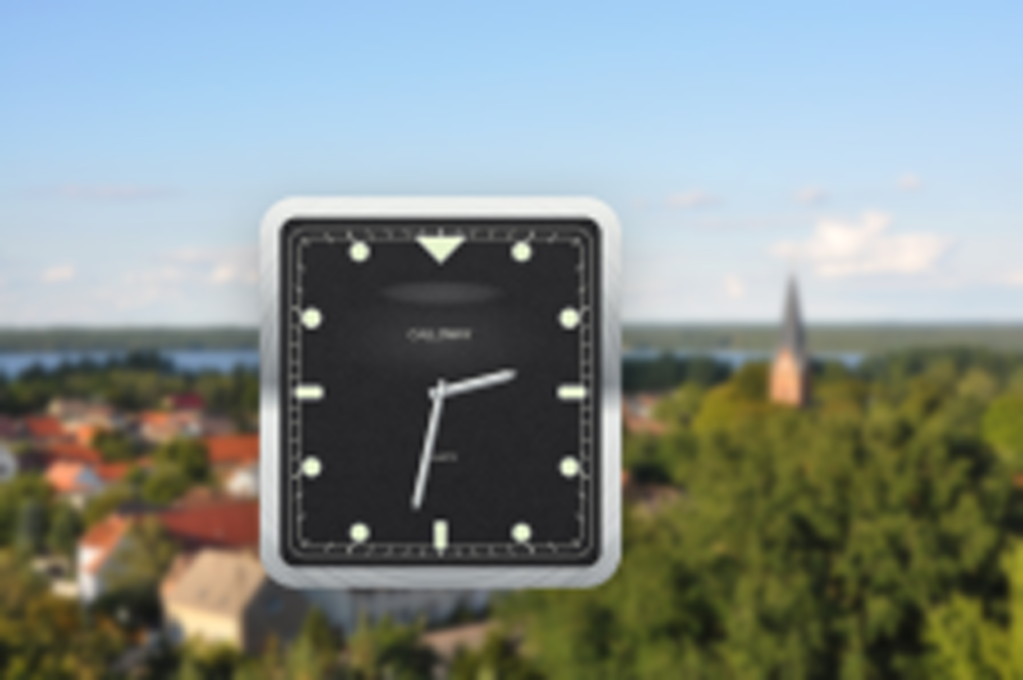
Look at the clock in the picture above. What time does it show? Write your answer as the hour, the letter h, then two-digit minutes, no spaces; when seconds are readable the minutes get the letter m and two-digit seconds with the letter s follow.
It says 2h32
